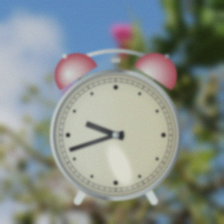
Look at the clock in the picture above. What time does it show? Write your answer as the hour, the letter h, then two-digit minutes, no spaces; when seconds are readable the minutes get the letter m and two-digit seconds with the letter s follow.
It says 9h42
